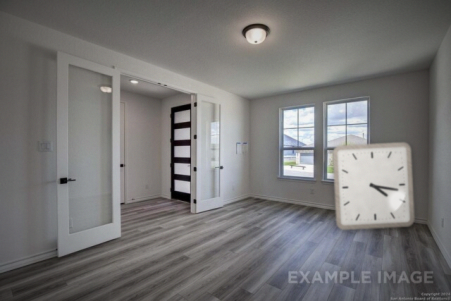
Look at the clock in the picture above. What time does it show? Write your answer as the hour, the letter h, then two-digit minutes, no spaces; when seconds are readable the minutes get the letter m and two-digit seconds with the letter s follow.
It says 4h17
